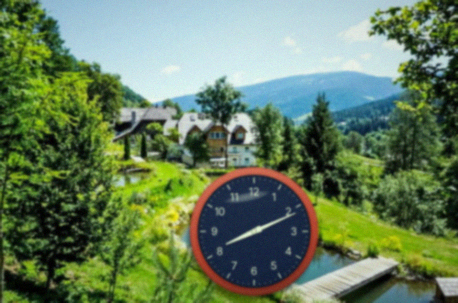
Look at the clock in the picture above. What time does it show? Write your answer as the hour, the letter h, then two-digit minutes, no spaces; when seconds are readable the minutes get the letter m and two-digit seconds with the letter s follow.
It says 8h11
